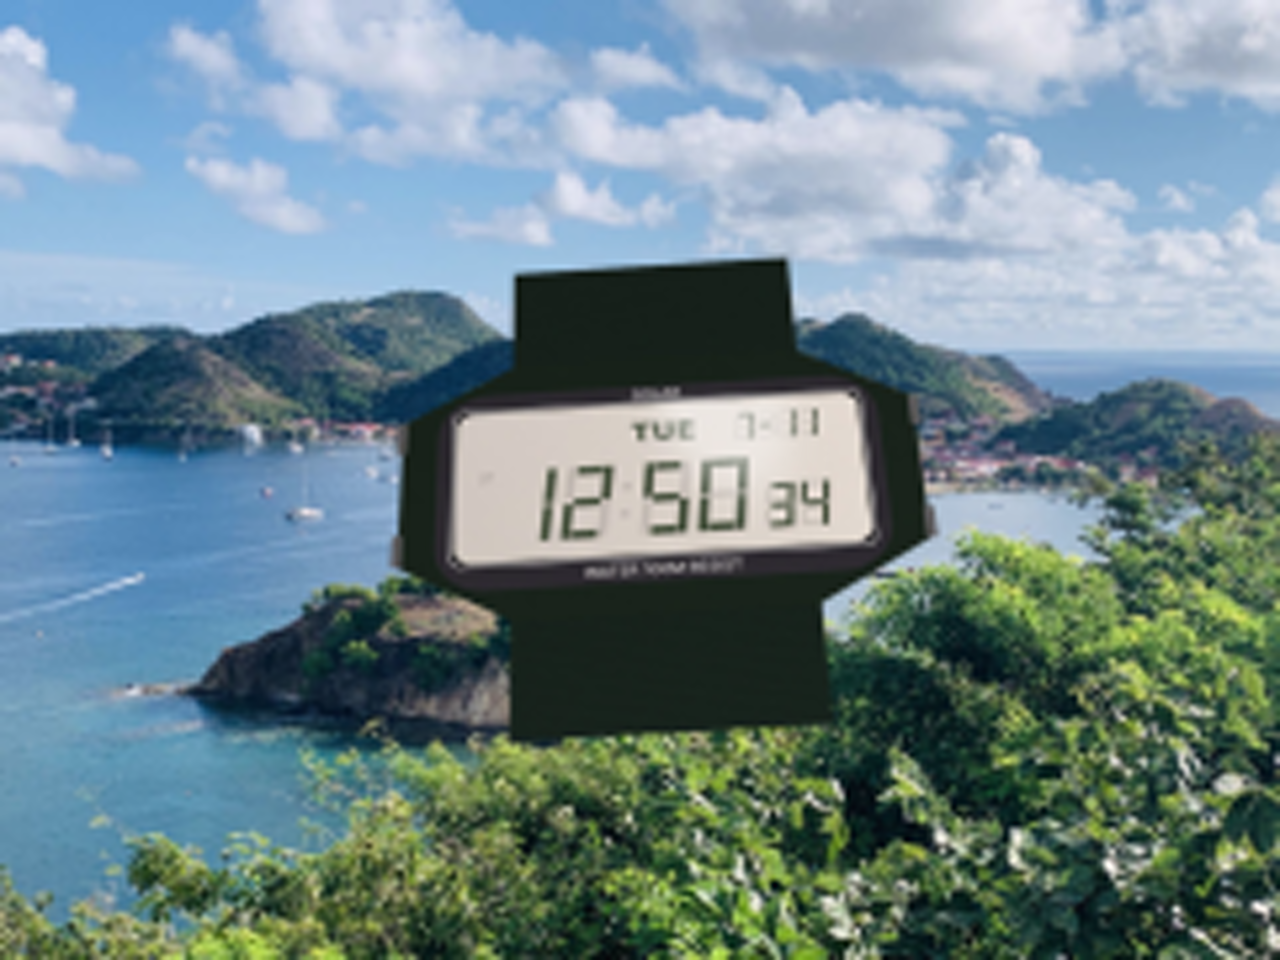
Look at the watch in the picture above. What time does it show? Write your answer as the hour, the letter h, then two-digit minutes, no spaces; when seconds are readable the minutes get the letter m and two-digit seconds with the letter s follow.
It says 12h50m34s
